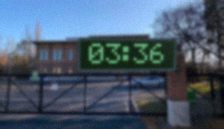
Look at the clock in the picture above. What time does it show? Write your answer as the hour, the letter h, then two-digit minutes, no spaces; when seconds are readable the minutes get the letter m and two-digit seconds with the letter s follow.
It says 3h36
